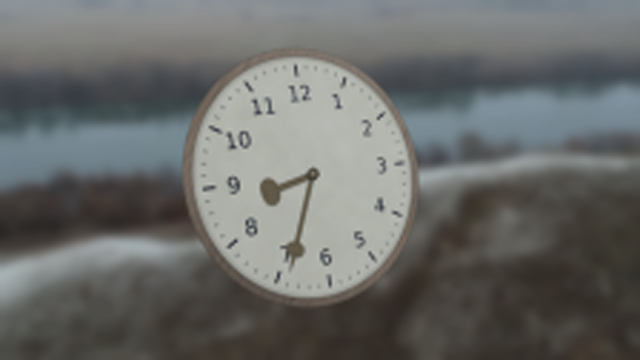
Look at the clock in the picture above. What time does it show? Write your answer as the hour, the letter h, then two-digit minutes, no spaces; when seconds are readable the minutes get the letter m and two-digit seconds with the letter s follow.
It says 8h34
